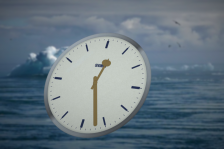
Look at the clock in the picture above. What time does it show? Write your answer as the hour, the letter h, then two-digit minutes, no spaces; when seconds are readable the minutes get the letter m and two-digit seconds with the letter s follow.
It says 12h27
